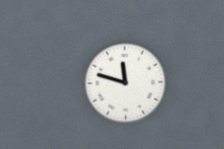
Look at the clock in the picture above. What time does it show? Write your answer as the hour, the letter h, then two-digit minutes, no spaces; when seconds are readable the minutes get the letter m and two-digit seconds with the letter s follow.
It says 11h48
